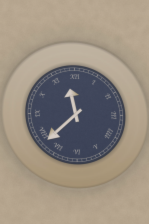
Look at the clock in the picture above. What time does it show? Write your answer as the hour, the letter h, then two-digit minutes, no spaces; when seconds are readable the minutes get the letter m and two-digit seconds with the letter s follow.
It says 11h38
